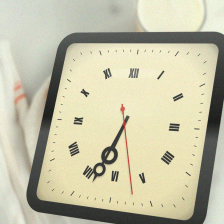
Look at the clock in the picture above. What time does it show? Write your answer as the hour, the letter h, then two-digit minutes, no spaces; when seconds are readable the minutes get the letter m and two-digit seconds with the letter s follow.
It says 6h33m27s
